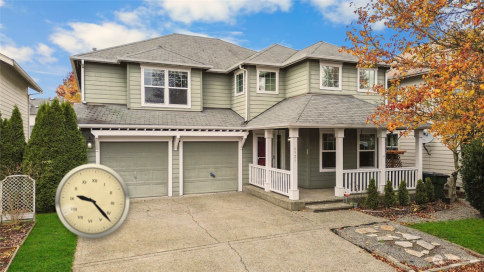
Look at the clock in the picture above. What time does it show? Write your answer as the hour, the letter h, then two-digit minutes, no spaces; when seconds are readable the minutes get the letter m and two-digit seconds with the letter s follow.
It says 9h22
